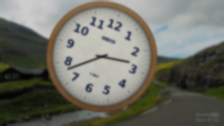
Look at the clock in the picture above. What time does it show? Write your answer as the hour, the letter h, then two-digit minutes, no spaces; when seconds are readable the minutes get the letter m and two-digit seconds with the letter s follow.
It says 2h38
